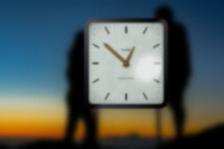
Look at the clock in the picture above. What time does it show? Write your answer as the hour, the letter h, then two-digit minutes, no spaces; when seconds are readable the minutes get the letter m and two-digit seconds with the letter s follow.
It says 12h52
